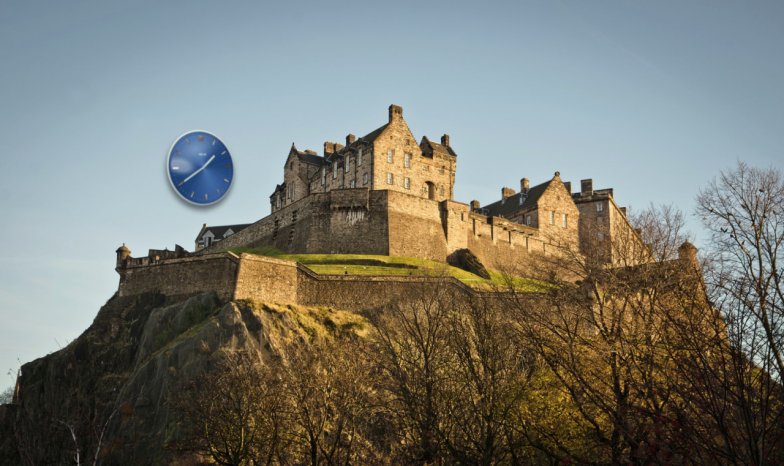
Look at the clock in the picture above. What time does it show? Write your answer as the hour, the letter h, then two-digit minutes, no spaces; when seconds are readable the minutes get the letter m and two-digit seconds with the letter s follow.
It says 1h40
